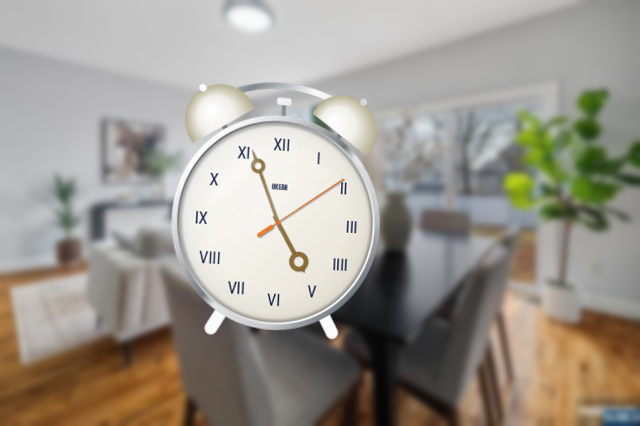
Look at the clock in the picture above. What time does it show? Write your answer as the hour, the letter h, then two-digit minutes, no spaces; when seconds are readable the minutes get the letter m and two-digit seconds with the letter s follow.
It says 4h56m09s
